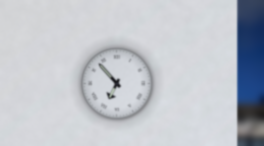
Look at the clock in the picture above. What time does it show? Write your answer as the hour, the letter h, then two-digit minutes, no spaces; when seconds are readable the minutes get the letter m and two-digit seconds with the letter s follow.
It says 6h53
